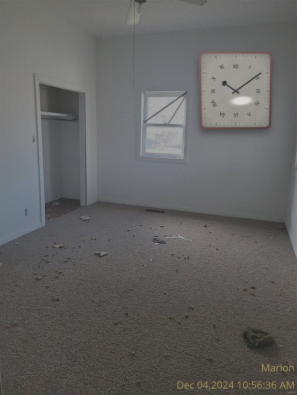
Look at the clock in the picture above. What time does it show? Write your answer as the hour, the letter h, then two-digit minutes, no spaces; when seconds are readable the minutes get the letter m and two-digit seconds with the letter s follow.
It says 10h09
